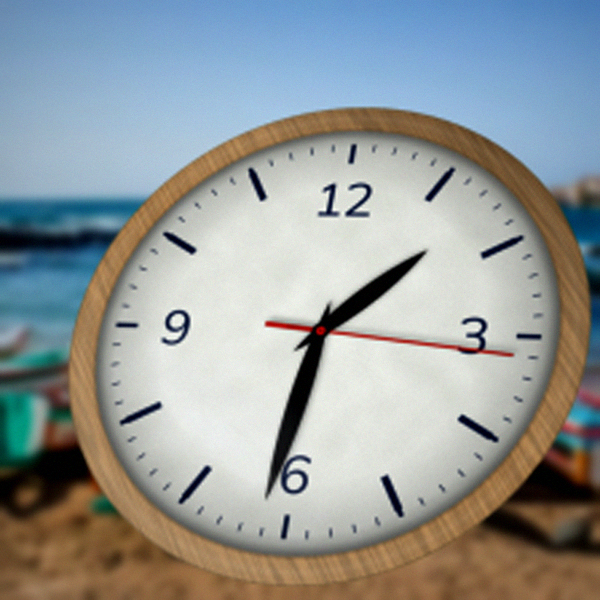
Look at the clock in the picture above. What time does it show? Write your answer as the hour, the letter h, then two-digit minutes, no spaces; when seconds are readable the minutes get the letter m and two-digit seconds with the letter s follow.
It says 1h31m16s
